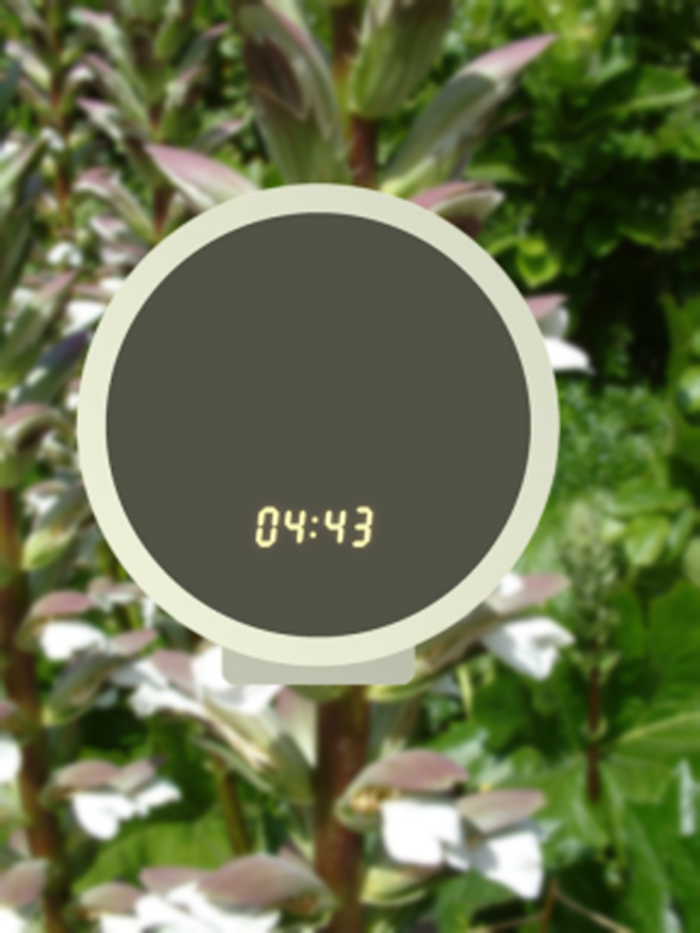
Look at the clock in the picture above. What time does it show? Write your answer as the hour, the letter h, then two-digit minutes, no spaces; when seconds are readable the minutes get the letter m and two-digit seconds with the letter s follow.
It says 4h43
